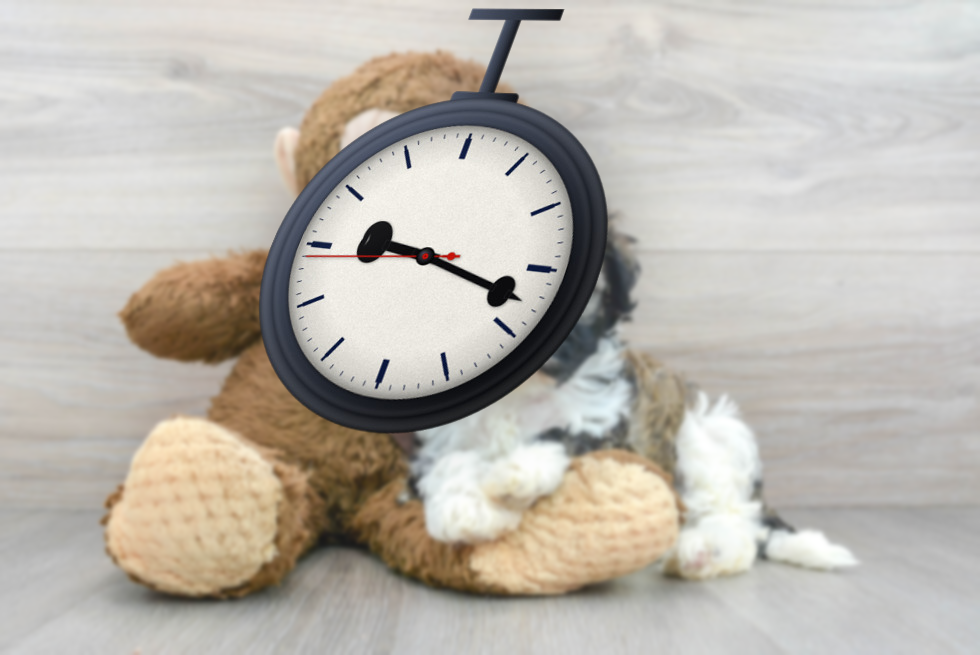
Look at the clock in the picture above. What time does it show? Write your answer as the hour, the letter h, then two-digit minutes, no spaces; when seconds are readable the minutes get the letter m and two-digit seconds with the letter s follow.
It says 9h17m44s
